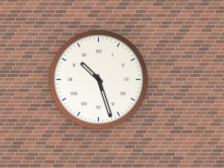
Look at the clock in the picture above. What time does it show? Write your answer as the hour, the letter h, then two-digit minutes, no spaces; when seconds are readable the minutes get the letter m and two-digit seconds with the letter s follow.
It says 10h27
